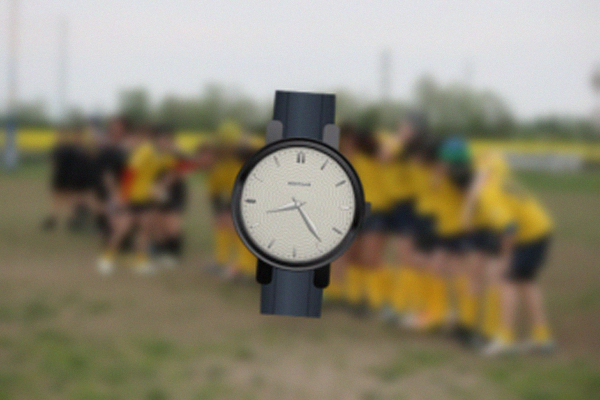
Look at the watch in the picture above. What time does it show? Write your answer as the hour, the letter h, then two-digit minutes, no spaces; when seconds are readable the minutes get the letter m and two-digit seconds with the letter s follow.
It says 8h24
